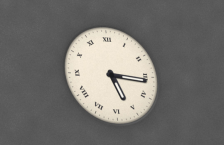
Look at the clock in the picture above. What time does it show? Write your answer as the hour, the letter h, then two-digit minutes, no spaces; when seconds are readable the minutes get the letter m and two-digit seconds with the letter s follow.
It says 5h16
